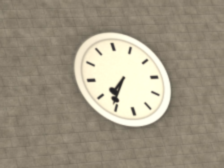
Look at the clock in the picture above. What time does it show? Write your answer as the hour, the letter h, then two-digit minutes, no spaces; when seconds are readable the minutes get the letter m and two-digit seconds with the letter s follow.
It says 7h36
